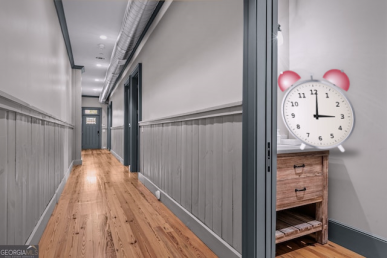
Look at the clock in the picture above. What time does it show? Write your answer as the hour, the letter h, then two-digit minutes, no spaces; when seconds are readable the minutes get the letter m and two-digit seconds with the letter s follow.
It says 3h01
